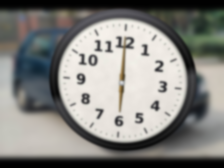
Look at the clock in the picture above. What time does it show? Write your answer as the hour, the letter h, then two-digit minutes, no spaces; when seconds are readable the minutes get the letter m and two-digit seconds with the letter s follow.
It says 6h00
